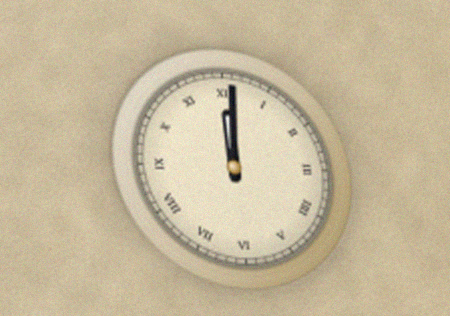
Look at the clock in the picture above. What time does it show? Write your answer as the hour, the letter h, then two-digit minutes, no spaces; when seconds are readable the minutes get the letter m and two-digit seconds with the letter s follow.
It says 12h01
